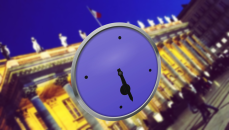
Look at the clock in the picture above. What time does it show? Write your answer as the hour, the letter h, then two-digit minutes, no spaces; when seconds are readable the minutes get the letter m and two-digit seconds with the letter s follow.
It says 5h26
